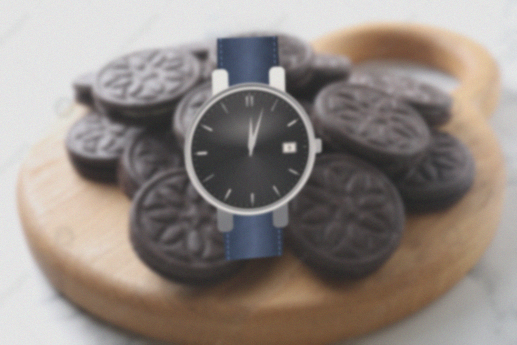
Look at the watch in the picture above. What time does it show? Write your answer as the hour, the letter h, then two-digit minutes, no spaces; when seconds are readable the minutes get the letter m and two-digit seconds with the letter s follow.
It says 12h03
